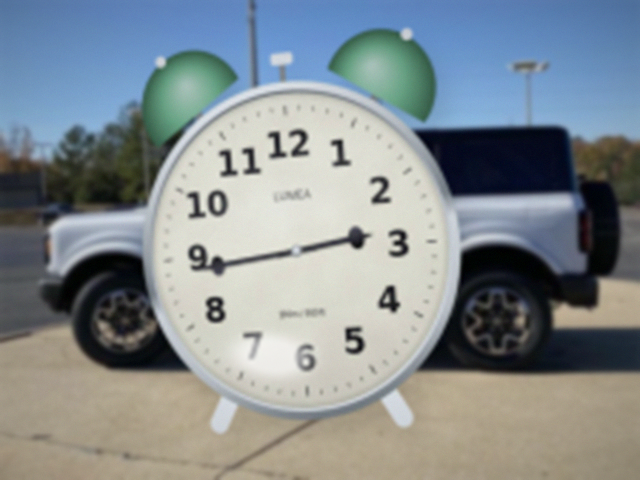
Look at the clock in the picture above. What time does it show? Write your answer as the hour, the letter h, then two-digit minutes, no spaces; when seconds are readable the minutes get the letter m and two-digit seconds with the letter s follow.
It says 2h44
